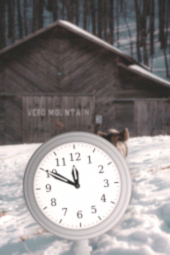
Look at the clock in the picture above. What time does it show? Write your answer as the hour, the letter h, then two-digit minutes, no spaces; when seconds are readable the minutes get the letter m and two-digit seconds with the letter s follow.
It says 11h50
